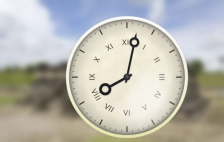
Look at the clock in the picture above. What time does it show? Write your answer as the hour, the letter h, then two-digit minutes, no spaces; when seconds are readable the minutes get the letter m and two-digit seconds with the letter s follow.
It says 8h02
